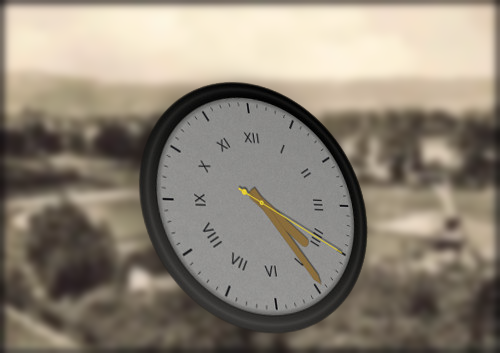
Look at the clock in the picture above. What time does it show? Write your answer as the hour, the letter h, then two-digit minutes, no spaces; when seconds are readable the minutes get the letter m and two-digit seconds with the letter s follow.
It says 4h24m20s
